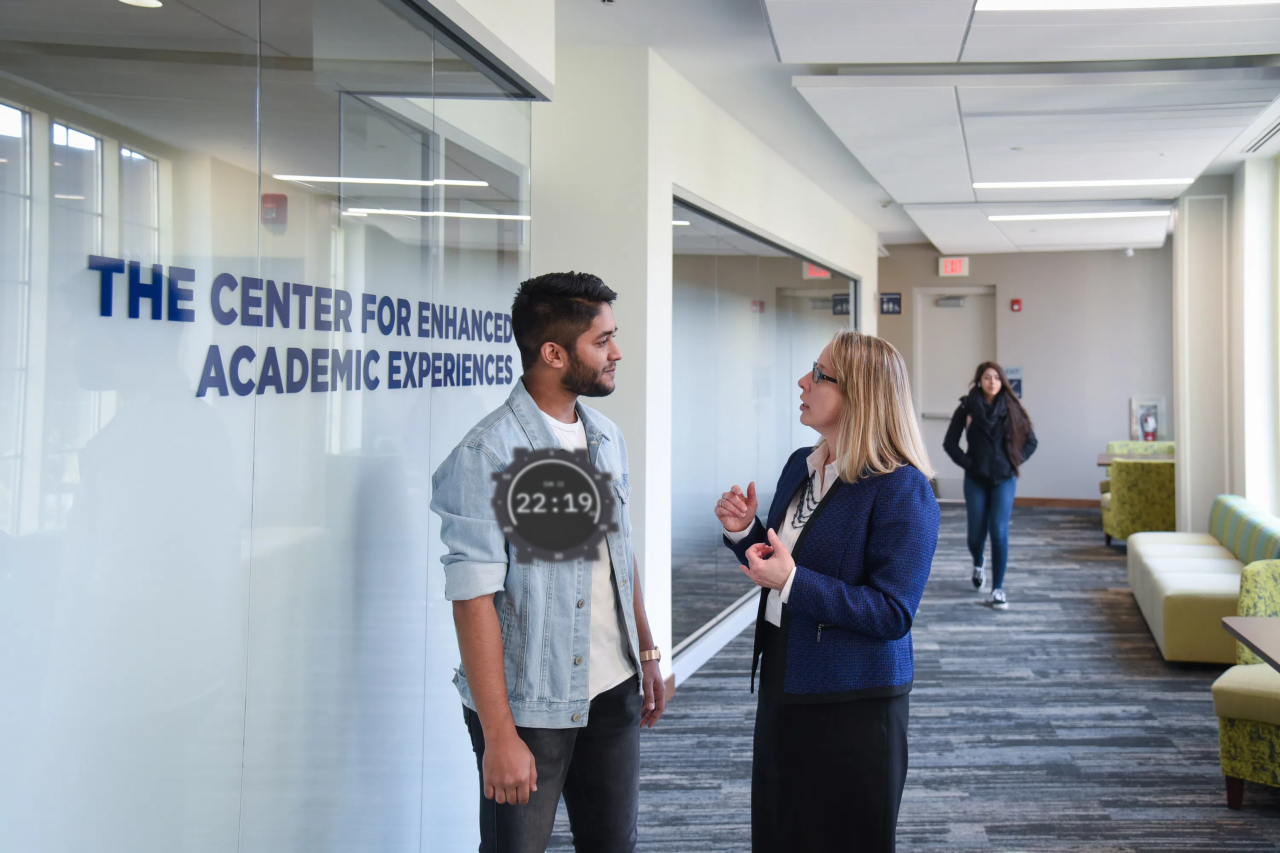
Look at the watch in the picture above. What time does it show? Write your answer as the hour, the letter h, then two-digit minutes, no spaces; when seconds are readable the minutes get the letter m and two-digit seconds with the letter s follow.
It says 22h19
